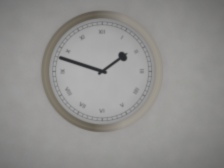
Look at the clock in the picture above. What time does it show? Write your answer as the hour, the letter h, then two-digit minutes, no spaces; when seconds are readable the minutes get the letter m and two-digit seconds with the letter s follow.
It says 1h48
